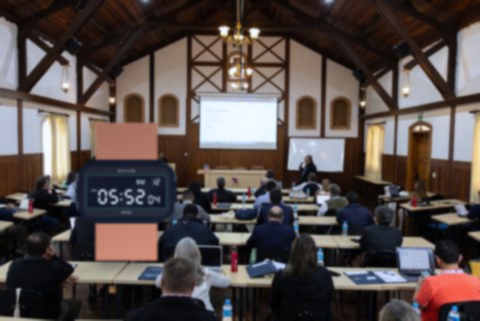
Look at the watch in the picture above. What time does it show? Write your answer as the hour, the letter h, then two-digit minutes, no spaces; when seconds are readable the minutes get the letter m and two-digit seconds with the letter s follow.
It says 5h52
